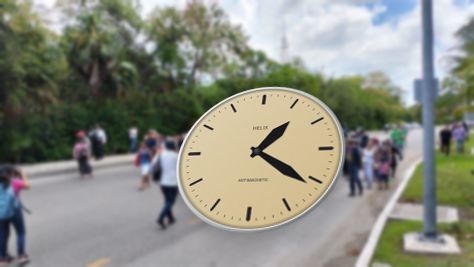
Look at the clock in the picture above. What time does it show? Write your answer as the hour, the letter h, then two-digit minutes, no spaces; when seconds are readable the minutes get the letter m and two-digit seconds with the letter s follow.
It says 1h21
